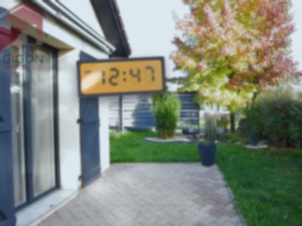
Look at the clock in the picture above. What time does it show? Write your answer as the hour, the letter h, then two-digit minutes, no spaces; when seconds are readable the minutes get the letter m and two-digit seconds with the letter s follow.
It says 12h47
